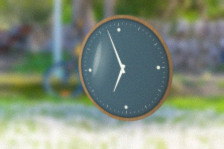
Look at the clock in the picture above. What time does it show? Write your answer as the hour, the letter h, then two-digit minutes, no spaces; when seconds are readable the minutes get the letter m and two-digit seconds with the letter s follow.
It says 6h57
